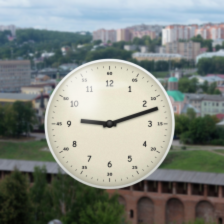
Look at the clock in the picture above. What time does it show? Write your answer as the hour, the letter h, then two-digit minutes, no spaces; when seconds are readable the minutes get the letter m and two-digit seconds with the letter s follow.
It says 9h12
